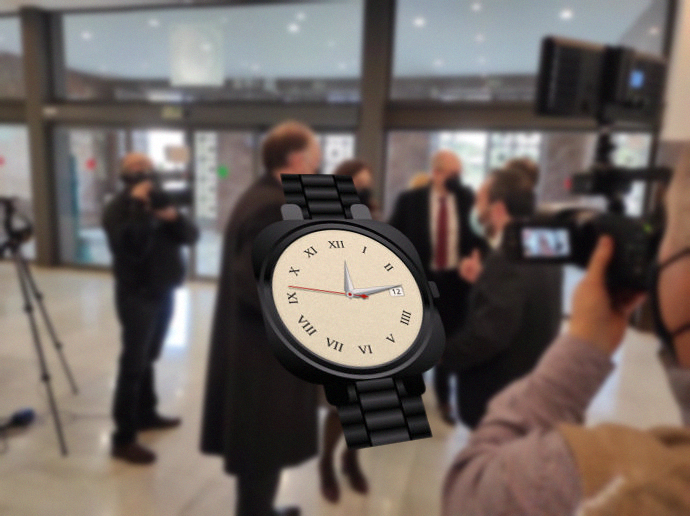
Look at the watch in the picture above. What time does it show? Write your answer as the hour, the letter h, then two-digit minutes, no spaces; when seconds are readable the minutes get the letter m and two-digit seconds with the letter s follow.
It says 12h13m47s
